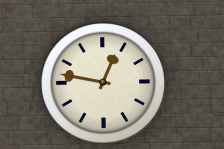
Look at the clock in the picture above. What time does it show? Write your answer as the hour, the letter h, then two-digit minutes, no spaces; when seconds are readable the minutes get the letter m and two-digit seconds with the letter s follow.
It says 12h47
